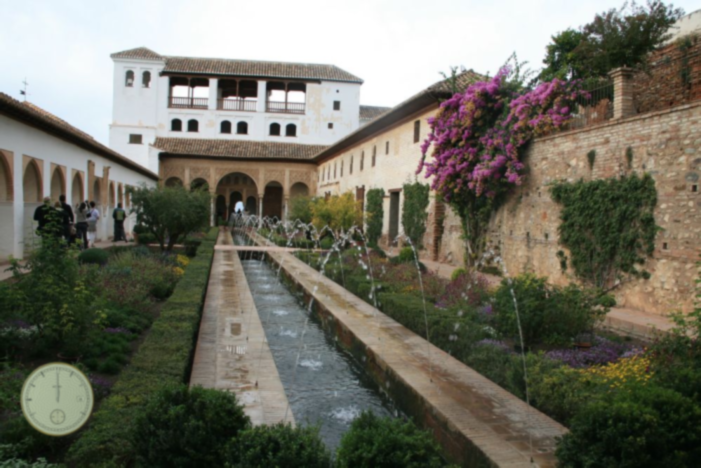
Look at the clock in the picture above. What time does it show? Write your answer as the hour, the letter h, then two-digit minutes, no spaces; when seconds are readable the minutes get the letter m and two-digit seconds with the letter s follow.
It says 12h00
